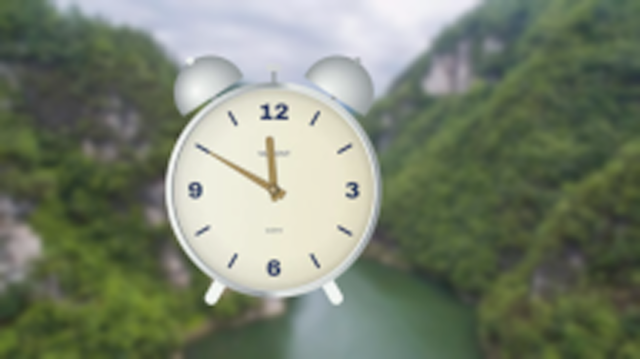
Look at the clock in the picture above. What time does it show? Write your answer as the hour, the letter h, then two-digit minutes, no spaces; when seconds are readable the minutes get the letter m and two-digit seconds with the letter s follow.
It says 11h50
